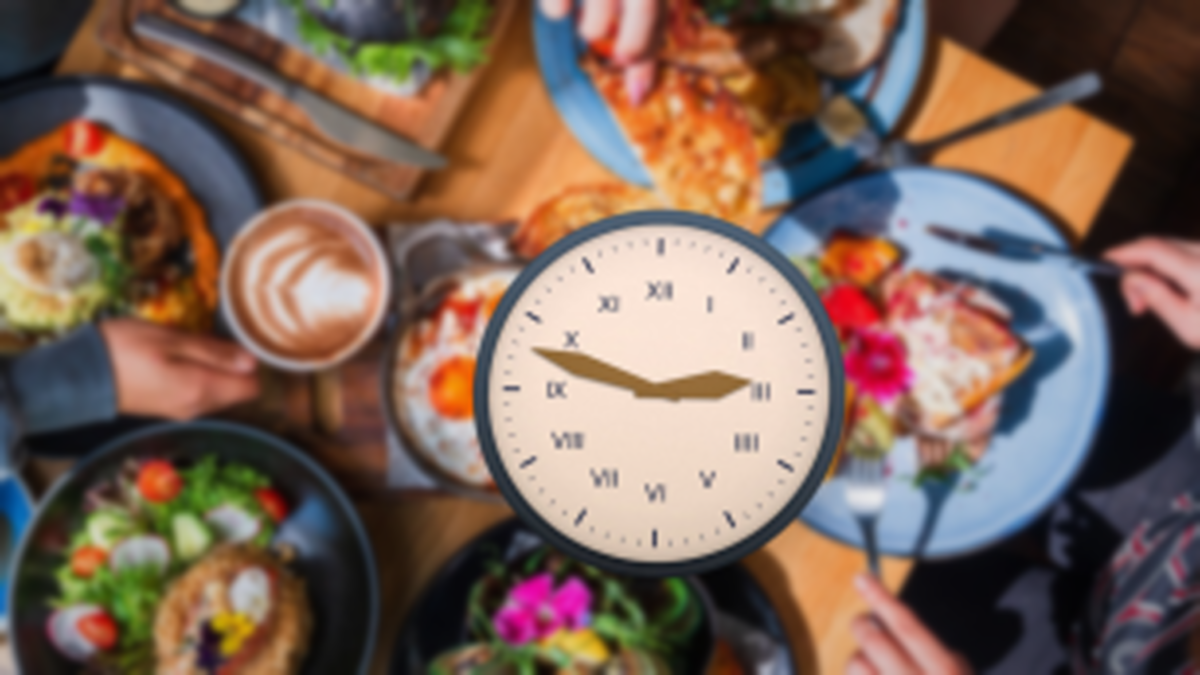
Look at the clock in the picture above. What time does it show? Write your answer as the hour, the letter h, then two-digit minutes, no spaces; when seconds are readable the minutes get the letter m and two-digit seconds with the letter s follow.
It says 2h48
